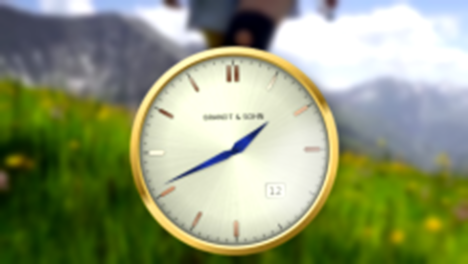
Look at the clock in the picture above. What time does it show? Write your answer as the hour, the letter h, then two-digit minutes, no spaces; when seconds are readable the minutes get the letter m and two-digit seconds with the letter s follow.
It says 1h41
